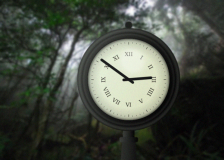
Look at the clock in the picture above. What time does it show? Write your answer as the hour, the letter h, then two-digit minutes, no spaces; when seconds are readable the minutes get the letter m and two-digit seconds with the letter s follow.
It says 2h51
